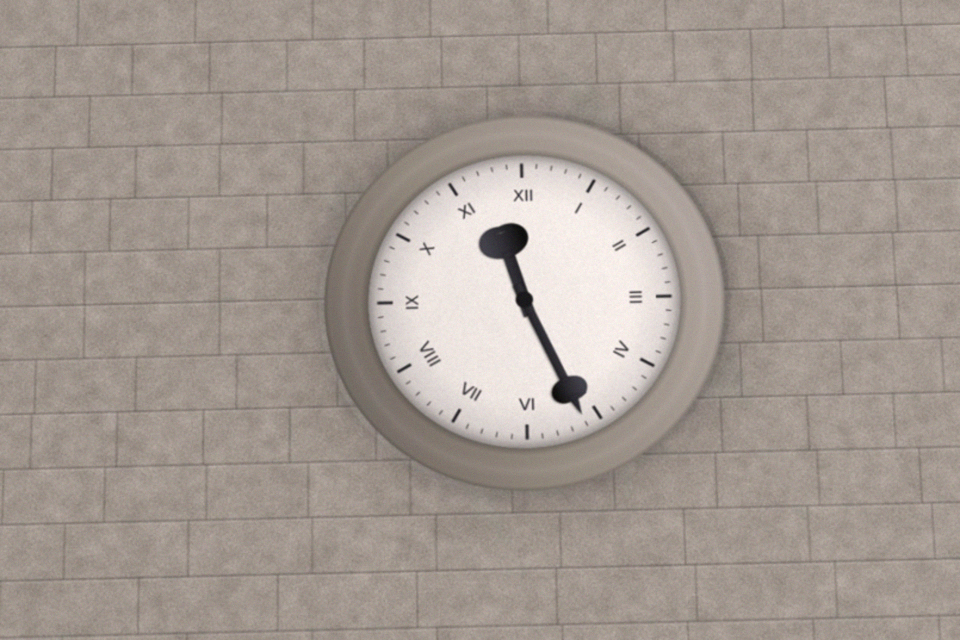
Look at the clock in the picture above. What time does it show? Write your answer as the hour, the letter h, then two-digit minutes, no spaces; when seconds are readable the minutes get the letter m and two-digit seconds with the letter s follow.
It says 11h26
